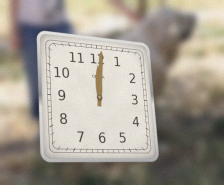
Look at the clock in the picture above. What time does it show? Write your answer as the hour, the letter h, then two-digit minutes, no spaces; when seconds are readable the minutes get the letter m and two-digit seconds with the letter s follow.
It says 12h01
